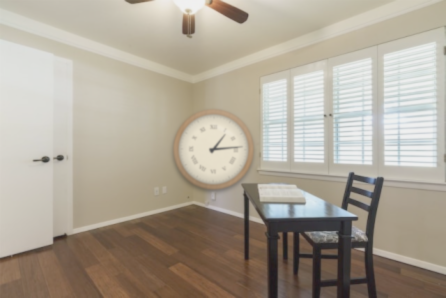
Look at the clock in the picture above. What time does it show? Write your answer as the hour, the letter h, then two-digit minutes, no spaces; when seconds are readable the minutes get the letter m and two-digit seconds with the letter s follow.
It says 1h14
